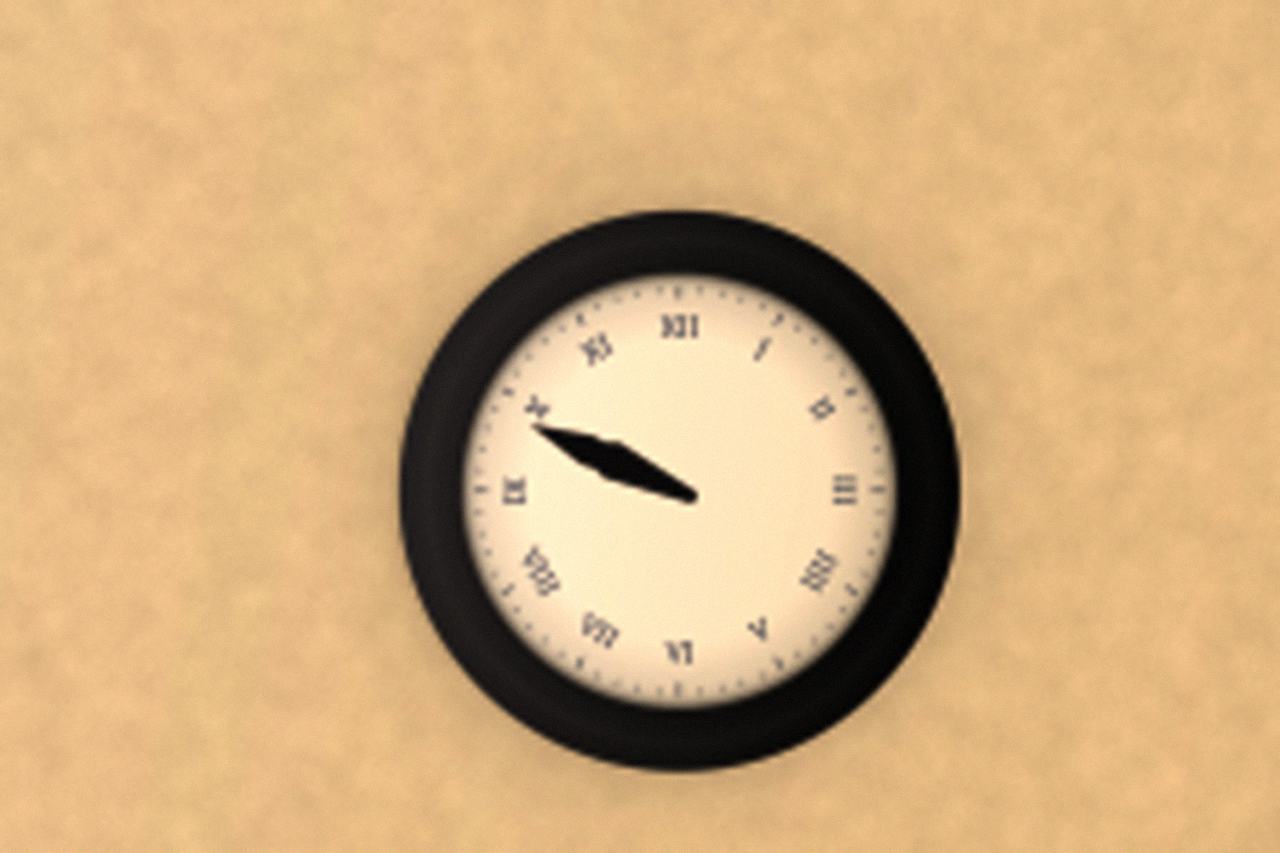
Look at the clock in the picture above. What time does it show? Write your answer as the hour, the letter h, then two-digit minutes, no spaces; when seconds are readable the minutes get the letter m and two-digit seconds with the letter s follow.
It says 9h49
